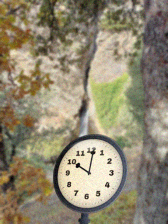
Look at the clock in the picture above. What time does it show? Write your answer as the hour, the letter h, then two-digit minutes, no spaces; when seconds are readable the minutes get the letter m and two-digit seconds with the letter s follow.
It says 10h01
